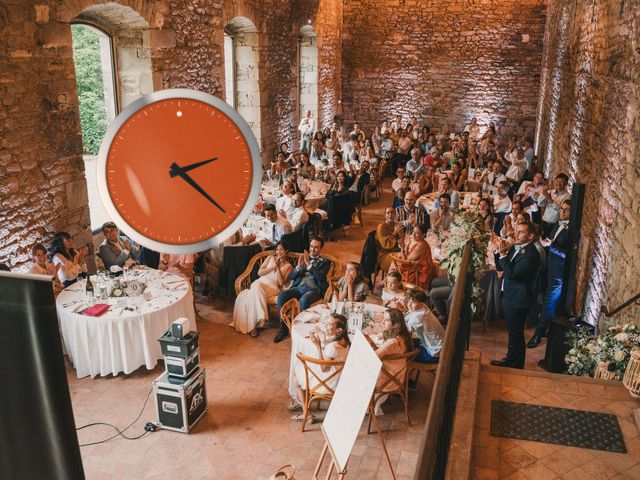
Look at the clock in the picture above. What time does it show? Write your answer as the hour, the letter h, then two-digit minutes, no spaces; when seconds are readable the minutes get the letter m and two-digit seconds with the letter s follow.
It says 2h22
